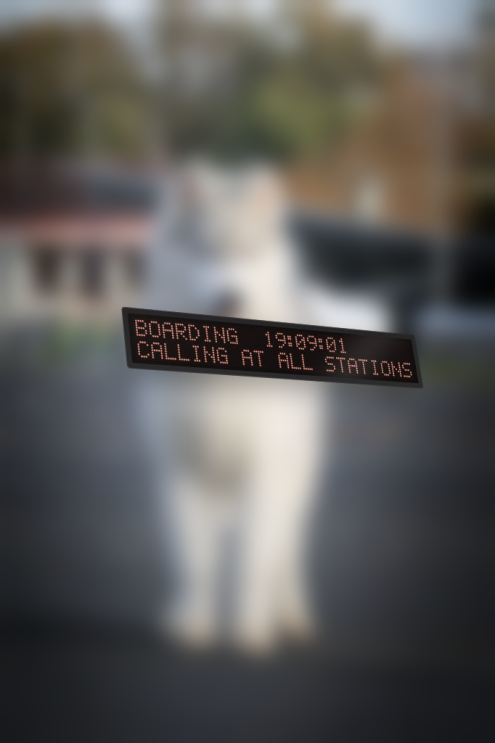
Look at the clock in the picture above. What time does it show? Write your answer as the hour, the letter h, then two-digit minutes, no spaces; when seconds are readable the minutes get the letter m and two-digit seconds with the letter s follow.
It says 19h09m01s
